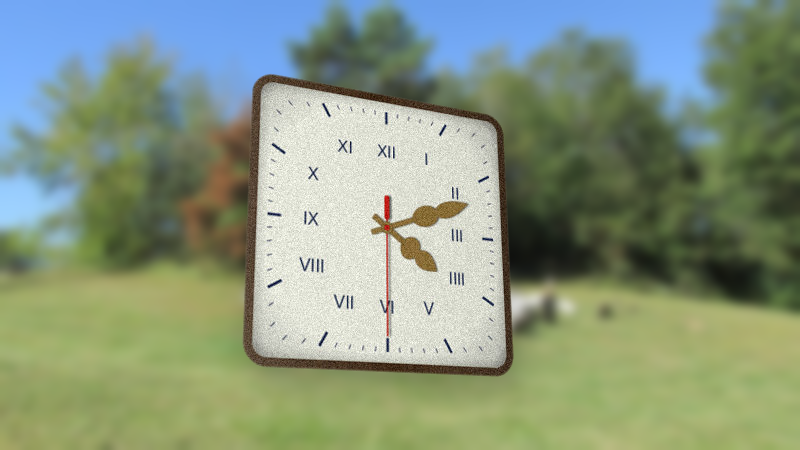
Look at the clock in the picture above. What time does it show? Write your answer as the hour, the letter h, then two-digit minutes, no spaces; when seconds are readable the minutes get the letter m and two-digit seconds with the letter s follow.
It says 4h11m30s
